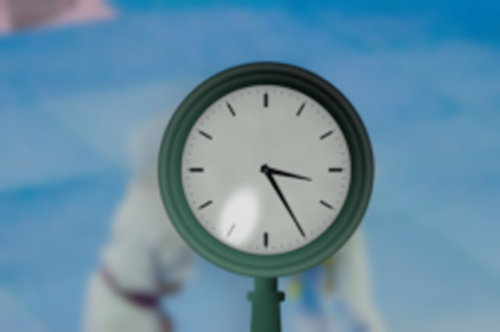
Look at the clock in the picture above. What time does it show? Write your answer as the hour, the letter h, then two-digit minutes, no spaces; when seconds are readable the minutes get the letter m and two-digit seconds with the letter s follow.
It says 3h25
